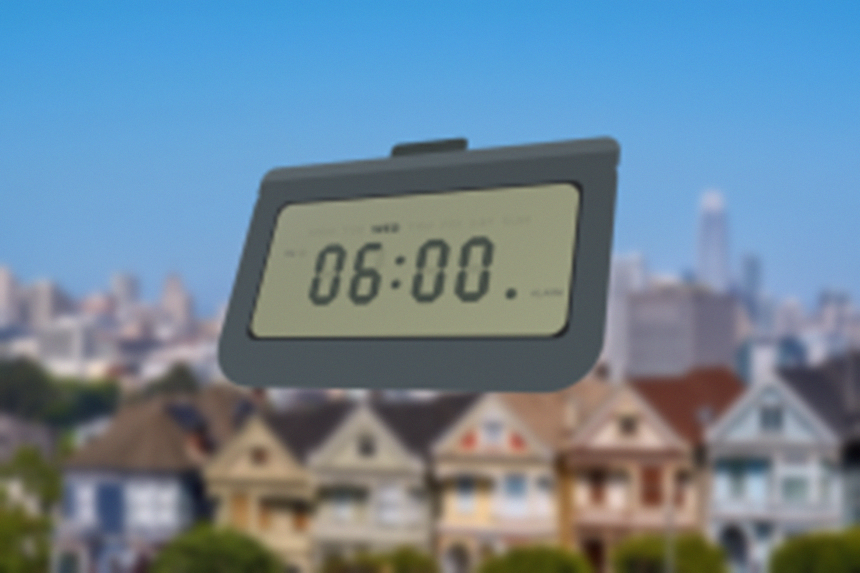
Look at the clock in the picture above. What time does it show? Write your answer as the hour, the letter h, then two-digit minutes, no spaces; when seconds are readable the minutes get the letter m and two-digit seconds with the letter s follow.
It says 6h00
